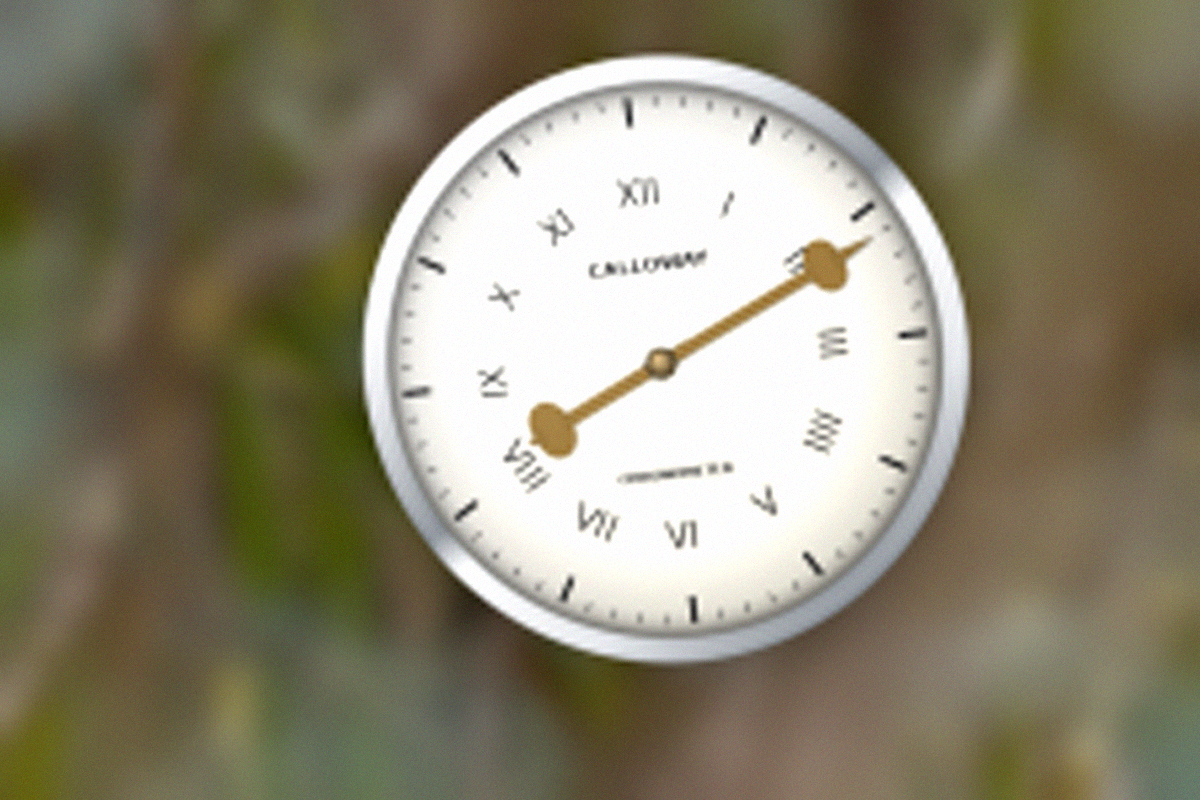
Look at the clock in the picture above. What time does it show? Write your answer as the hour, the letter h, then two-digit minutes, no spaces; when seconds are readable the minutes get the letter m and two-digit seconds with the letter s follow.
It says 8h11
